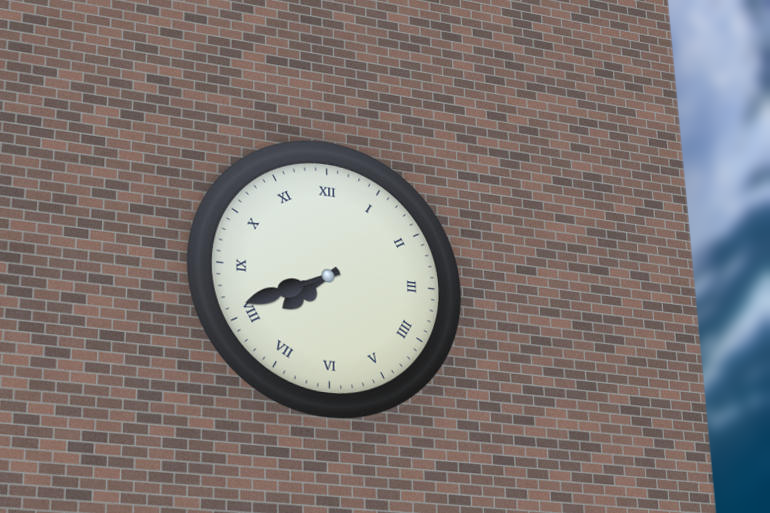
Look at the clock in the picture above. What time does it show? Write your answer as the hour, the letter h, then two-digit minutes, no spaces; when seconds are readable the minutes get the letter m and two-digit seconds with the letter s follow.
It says 7h41
